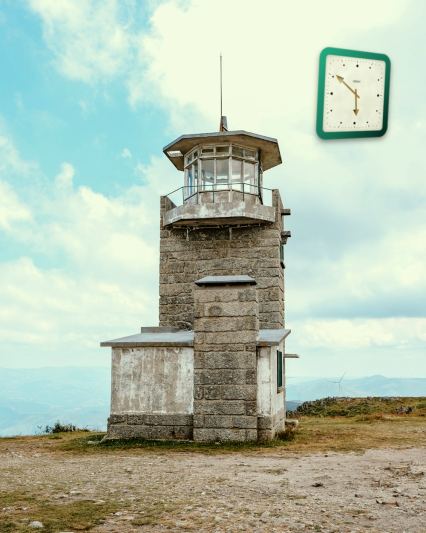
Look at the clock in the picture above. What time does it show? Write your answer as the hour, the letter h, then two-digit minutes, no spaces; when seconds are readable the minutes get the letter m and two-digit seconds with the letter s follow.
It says 5h51
